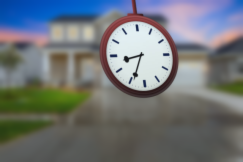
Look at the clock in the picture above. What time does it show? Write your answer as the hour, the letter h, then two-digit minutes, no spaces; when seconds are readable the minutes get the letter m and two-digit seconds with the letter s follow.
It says 8h34
